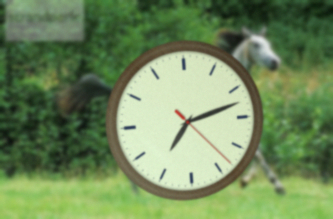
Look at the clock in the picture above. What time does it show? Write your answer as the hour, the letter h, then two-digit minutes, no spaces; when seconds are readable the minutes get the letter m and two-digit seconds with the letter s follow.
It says 7h12m23s
